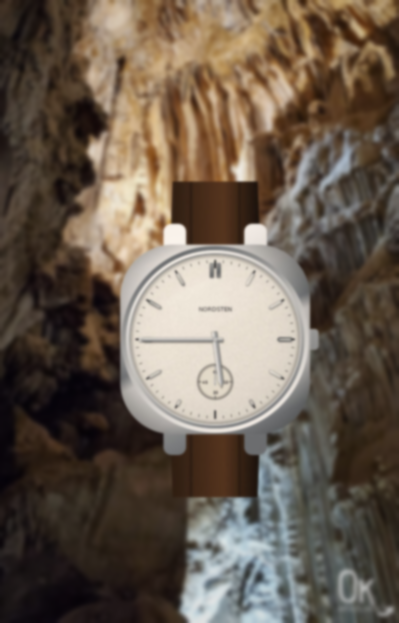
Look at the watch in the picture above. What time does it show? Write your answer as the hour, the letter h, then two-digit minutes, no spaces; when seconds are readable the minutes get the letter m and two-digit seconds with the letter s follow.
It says 5h45
